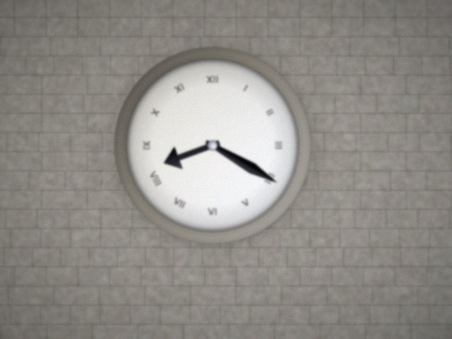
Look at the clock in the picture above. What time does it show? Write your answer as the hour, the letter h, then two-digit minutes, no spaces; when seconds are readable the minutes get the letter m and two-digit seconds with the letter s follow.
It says 8h20
